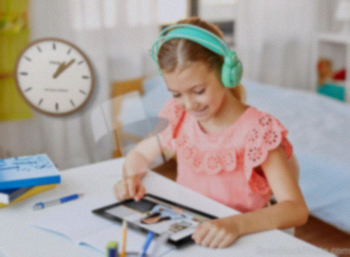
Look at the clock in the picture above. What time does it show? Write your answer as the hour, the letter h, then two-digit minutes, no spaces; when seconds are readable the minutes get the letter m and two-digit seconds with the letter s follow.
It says 1h08
